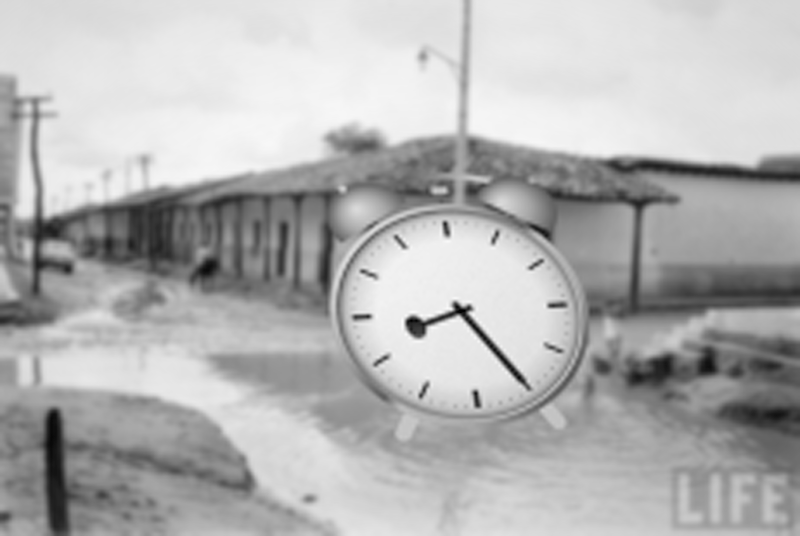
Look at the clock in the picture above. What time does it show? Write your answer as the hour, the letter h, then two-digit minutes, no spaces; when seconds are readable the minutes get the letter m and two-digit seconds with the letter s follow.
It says 8h25
